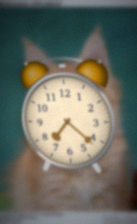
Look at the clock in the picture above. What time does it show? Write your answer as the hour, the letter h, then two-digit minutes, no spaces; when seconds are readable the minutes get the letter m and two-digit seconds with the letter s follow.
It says 7h22
